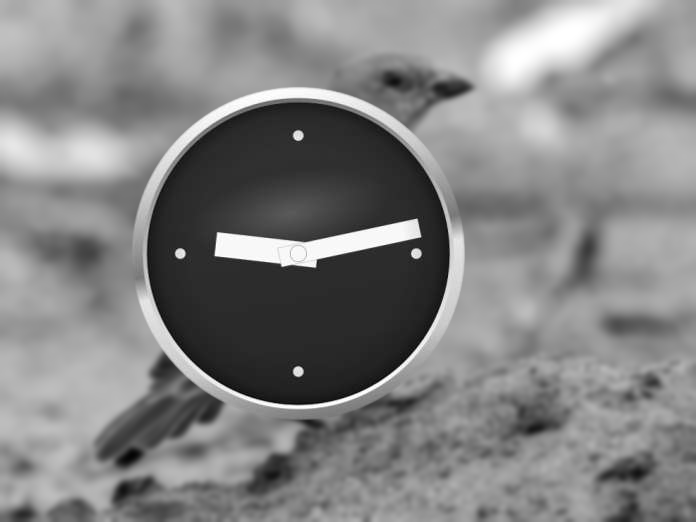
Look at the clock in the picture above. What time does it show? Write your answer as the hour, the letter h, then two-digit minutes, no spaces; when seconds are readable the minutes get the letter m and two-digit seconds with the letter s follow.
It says 9h13
